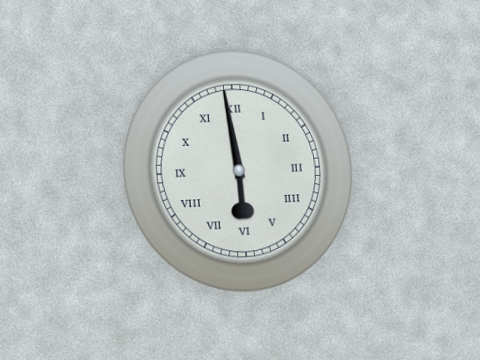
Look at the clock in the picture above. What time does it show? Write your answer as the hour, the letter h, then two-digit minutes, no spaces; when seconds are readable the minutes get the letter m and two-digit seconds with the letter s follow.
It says 5h59
